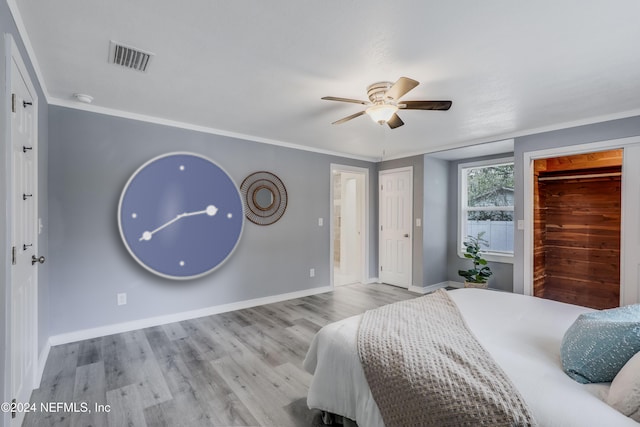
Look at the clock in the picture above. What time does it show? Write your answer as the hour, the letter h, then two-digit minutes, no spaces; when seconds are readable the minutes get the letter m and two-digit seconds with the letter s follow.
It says 2h40
